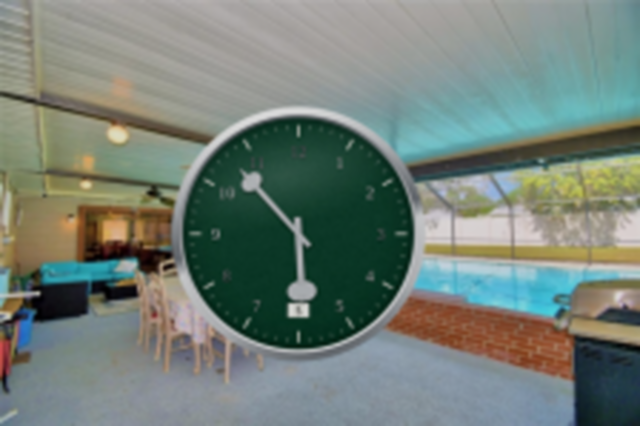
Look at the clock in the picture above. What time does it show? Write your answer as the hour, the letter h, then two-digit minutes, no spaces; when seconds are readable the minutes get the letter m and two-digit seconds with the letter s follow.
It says 5h53
